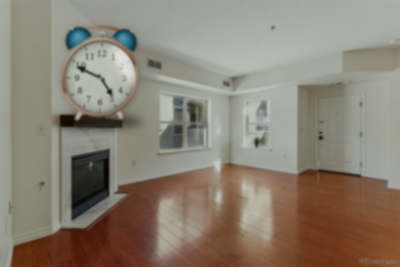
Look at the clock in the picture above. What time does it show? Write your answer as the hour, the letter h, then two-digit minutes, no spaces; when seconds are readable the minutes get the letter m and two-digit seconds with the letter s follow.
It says 4h49
